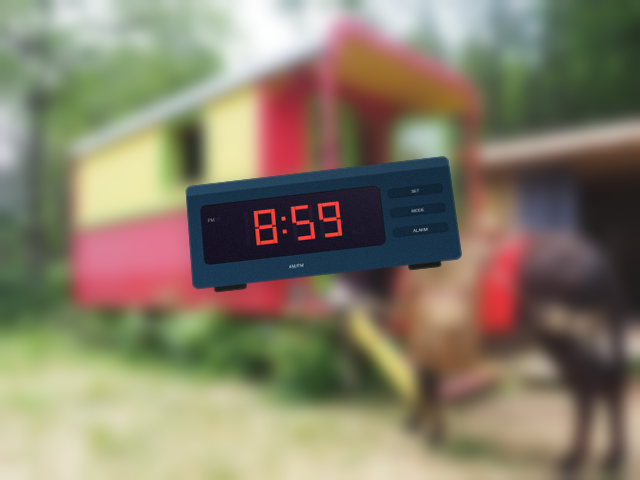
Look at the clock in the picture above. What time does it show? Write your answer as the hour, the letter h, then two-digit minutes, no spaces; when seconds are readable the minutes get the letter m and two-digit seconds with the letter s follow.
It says 8h59
